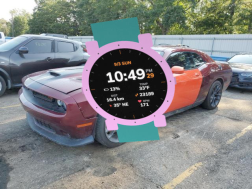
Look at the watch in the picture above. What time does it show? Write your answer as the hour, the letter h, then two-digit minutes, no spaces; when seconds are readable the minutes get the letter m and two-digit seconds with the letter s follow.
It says 10h49
